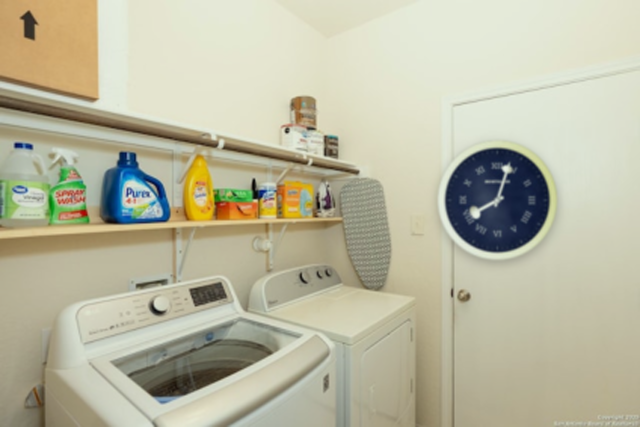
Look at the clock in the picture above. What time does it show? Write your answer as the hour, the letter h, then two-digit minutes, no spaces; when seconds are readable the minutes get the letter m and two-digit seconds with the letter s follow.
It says 8h03
